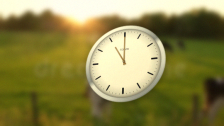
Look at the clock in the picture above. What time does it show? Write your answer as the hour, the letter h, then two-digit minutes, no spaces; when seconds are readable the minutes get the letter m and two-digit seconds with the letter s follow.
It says 11h00
